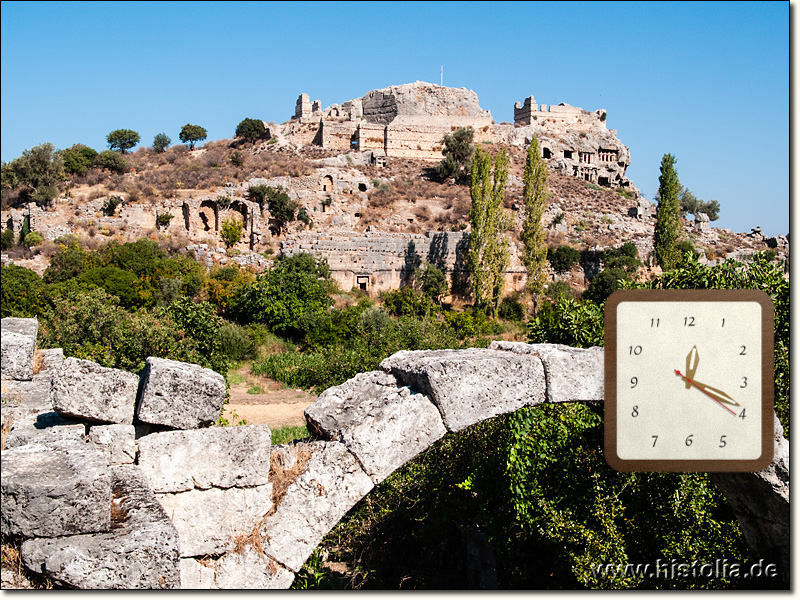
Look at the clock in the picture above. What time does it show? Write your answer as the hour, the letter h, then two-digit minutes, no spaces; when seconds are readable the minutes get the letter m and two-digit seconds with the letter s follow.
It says 12h19m21s
